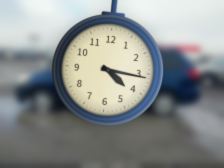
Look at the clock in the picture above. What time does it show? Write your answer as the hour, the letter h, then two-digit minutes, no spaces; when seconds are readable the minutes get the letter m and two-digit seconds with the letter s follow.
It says 4h16
